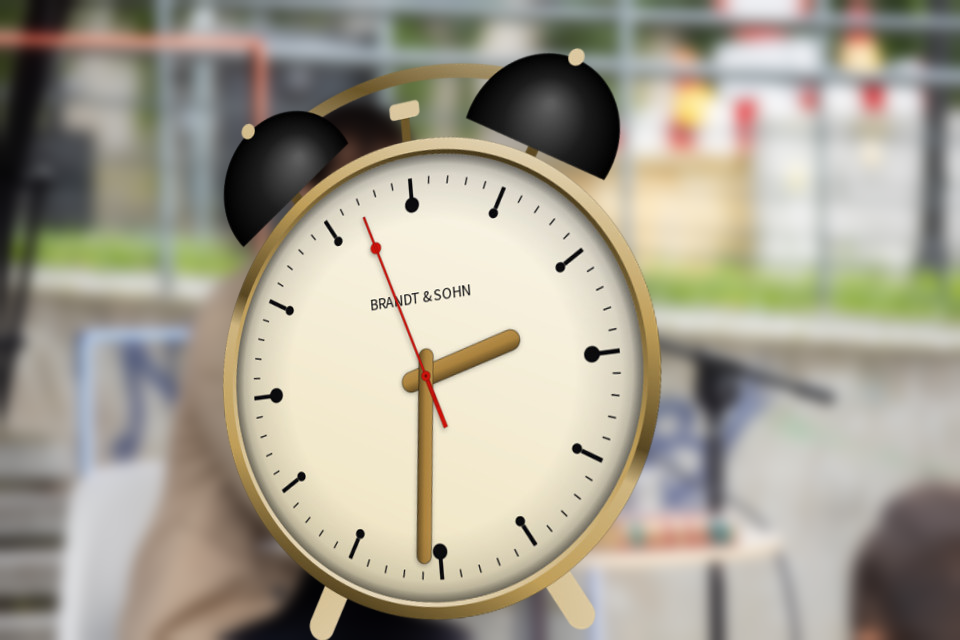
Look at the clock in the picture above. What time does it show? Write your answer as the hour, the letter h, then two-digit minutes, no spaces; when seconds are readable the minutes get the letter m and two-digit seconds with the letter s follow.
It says 2h30m57s
